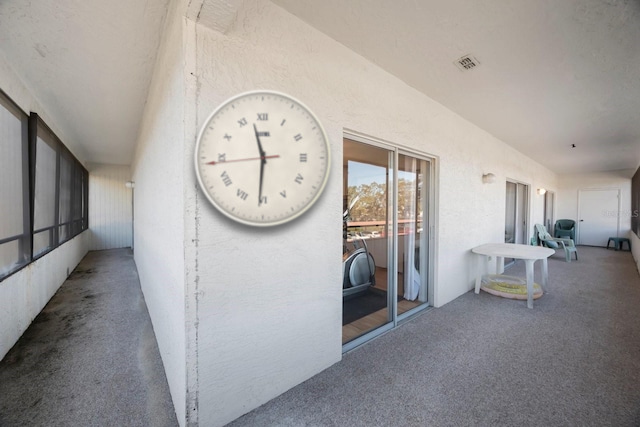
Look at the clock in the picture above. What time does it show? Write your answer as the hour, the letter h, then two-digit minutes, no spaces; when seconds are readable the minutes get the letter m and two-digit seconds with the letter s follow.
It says 11h30m44s
